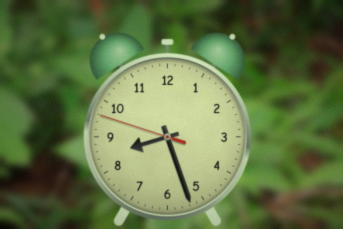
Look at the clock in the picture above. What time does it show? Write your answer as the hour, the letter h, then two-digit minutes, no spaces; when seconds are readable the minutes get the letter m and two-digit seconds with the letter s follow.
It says 8h26m48s
